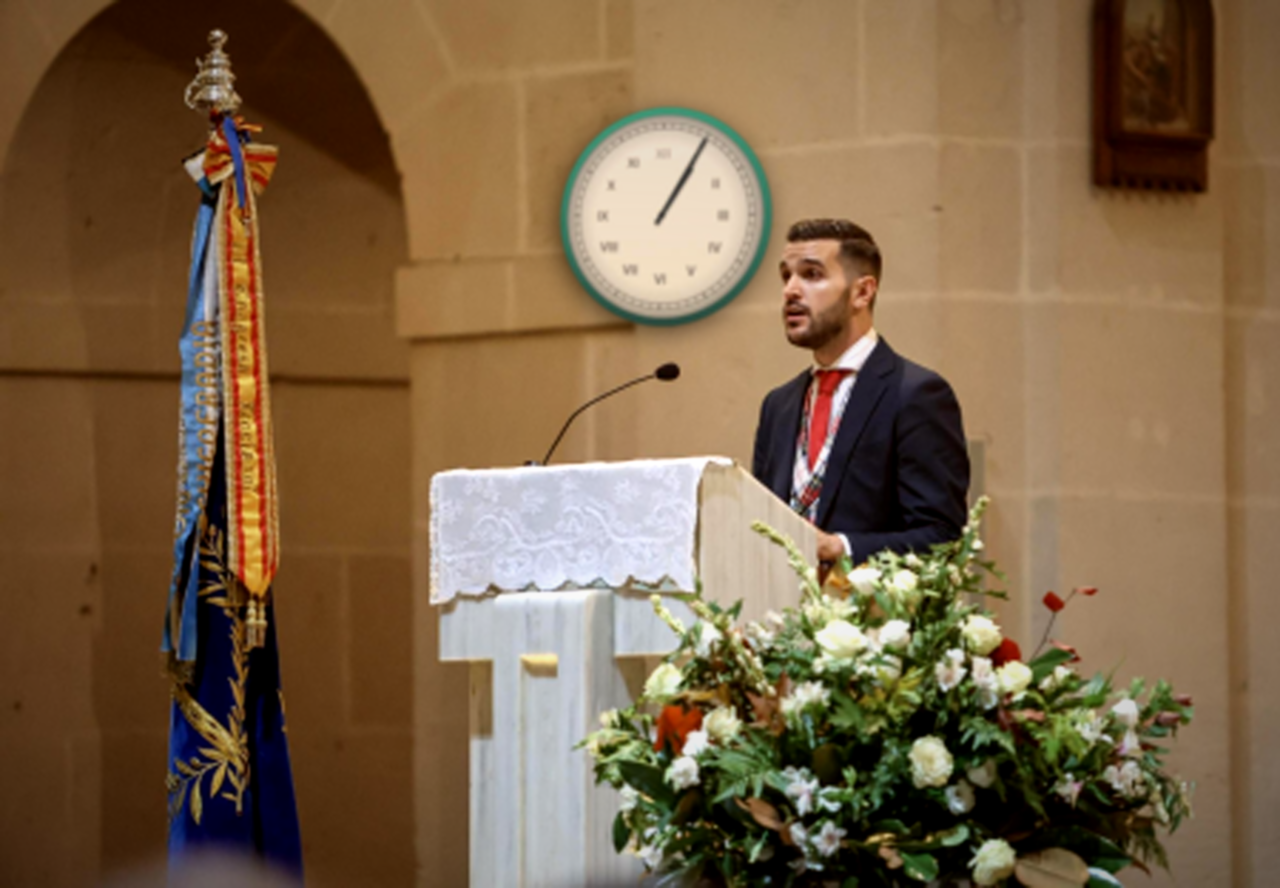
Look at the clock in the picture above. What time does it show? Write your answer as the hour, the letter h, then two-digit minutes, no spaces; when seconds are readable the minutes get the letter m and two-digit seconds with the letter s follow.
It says 1h05
